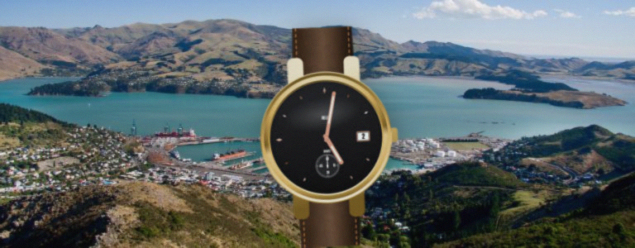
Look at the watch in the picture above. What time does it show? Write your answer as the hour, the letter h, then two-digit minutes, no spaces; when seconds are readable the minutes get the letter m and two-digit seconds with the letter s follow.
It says 5h02
